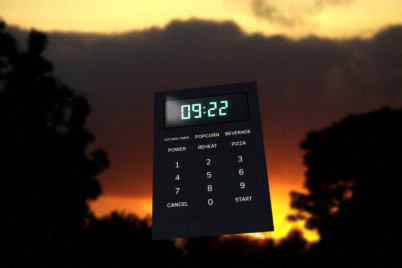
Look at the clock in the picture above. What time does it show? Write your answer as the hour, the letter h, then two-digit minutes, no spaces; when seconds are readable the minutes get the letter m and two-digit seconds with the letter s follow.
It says 9h22
